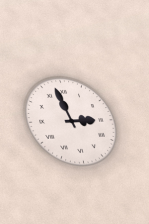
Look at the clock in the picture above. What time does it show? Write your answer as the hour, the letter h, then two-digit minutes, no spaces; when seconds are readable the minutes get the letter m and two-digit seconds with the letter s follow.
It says 2h58
